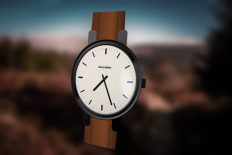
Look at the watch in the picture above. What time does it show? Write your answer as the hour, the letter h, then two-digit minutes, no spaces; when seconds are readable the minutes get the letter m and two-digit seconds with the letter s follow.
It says 7h26
